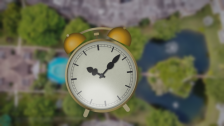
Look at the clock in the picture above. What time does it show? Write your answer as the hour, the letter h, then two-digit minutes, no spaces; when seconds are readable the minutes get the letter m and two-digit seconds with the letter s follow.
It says 10h08
